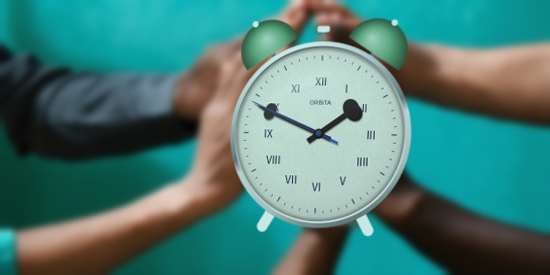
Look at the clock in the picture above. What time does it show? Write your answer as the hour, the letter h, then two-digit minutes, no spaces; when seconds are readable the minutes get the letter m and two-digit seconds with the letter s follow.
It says 1h48m49s
